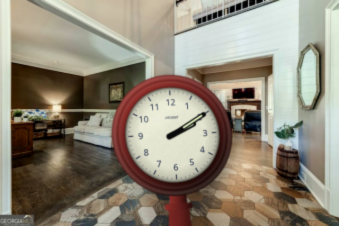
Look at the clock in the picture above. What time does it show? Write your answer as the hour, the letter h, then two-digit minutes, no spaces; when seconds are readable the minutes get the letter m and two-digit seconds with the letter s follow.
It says 2h10
